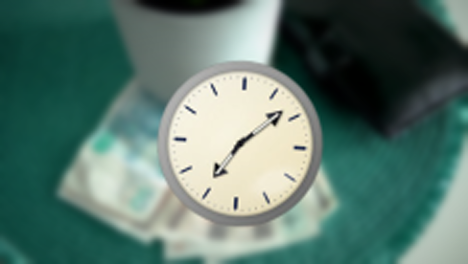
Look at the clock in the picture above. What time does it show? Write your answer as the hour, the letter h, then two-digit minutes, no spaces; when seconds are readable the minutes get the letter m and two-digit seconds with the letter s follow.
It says 7h08
